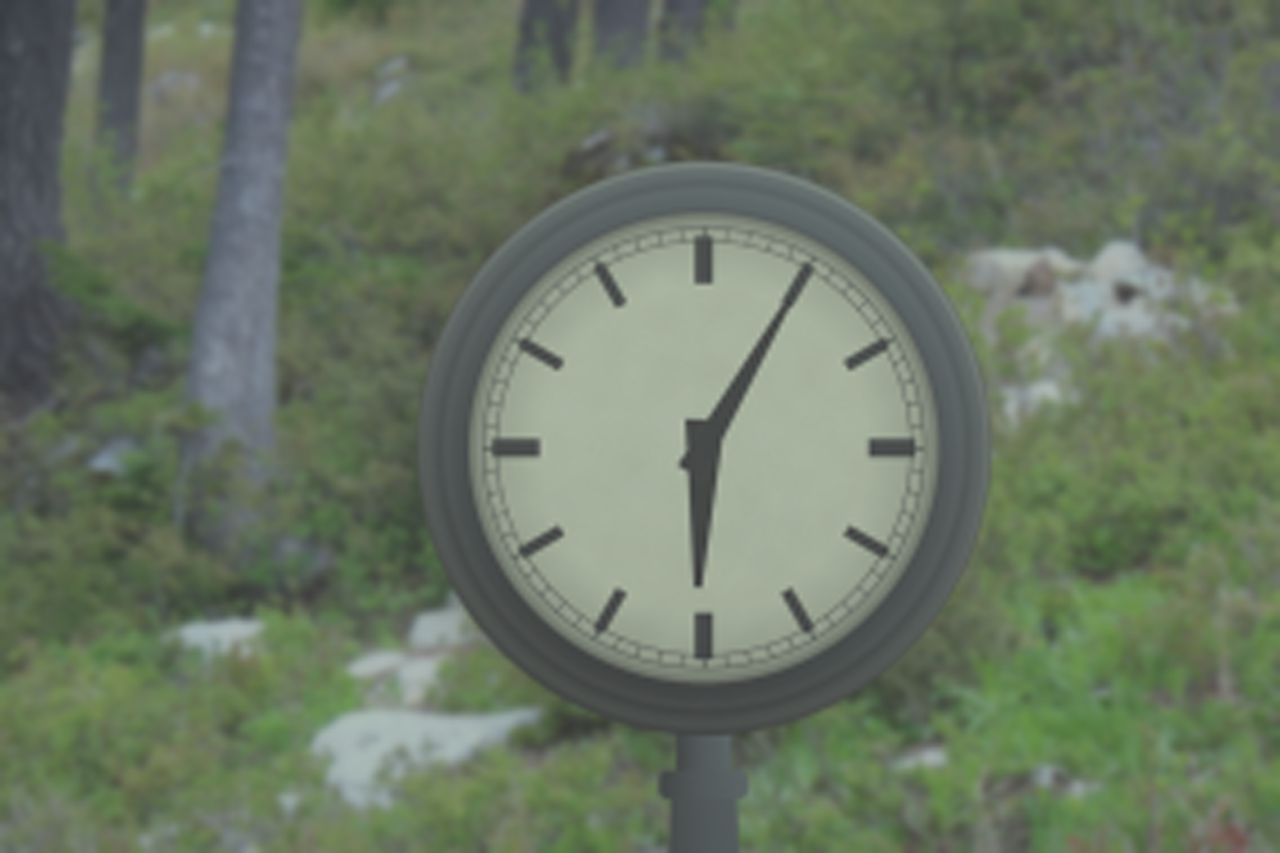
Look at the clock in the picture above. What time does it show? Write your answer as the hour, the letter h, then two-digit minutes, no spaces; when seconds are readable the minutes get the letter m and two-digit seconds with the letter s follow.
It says 6h05
